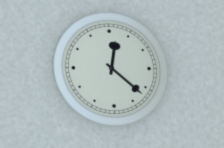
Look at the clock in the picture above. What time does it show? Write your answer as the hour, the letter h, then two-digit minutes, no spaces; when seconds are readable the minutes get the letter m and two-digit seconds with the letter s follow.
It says 12h22
